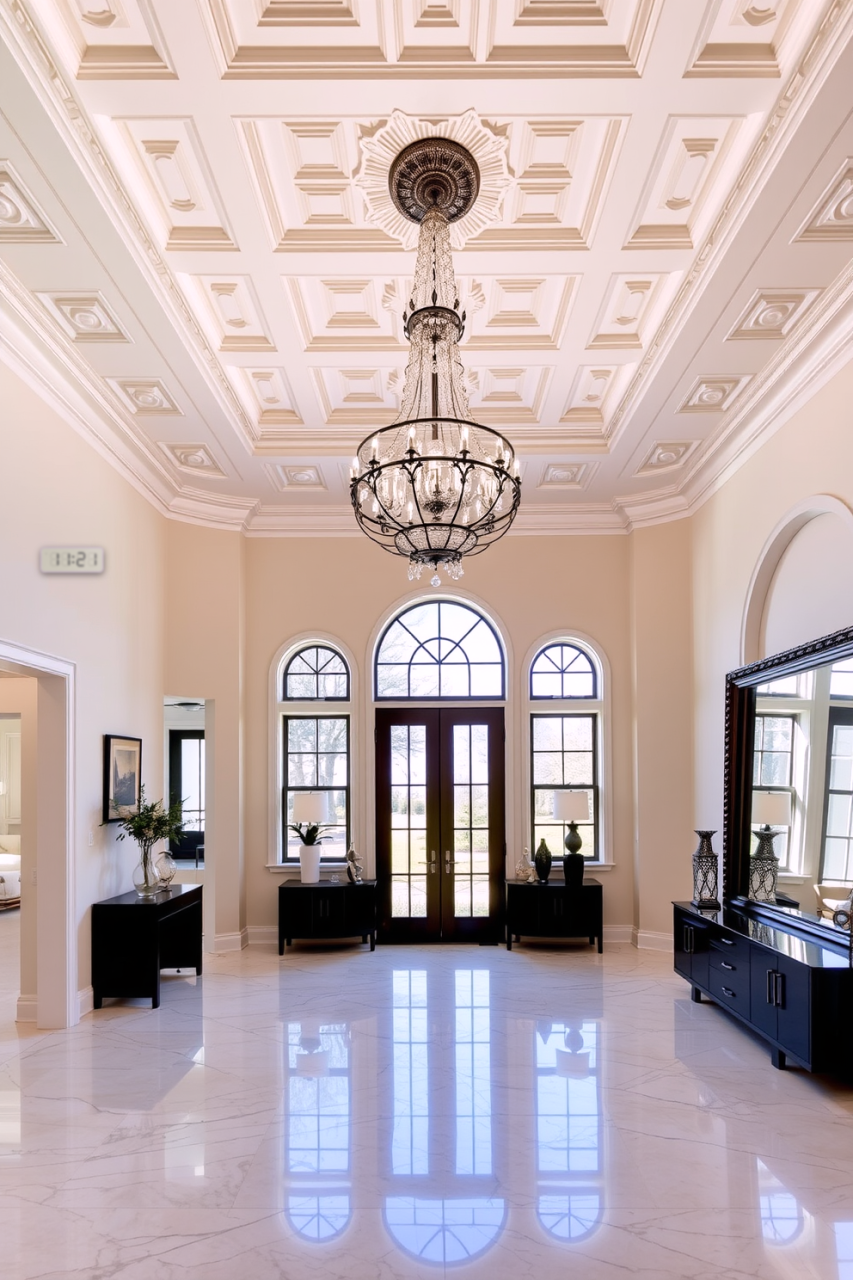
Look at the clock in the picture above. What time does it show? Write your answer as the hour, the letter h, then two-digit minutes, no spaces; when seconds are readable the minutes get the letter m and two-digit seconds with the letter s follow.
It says 11h21
